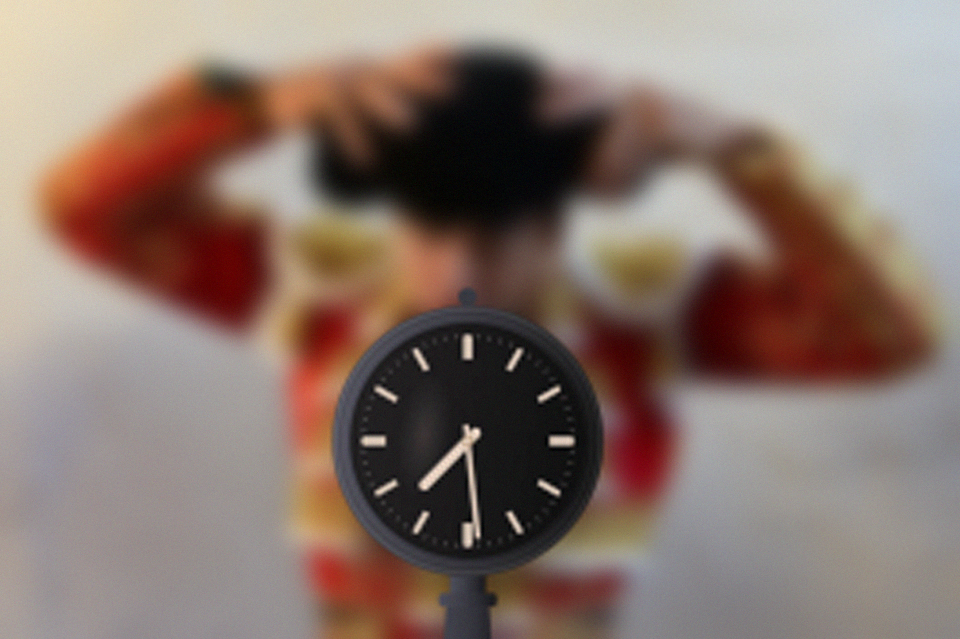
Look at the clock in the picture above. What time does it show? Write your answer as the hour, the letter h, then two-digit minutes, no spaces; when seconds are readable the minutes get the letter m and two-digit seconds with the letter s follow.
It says 7h29
